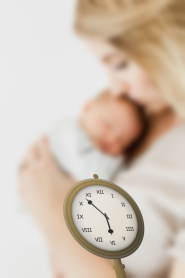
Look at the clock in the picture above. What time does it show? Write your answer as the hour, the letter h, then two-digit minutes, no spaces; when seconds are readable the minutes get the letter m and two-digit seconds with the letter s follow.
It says 5h53
